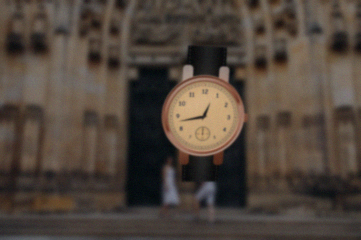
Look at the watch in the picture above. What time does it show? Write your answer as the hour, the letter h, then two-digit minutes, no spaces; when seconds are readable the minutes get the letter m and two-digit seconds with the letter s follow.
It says 12h43
